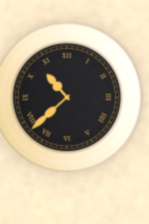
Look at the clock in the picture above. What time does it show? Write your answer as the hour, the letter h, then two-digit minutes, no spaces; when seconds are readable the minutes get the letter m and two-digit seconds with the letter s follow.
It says 10h38
